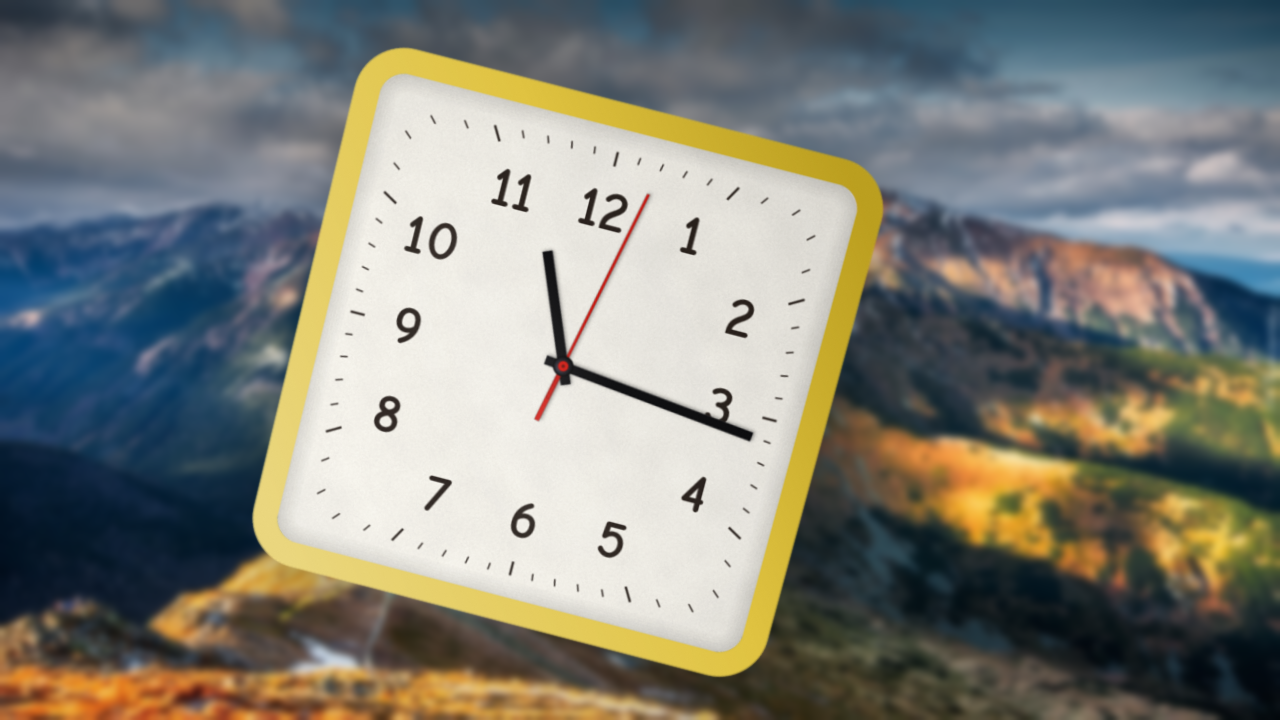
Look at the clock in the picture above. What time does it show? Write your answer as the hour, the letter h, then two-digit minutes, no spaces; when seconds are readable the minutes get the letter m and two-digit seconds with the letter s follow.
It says 11h16m02s
